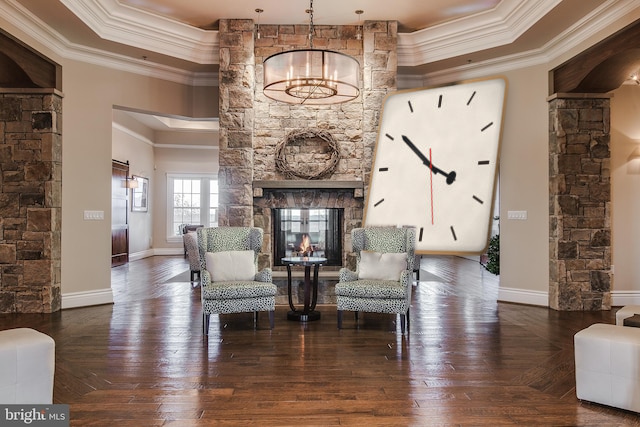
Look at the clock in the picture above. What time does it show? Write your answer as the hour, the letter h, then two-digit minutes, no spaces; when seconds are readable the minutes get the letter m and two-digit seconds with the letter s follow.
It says 3h51m28s
